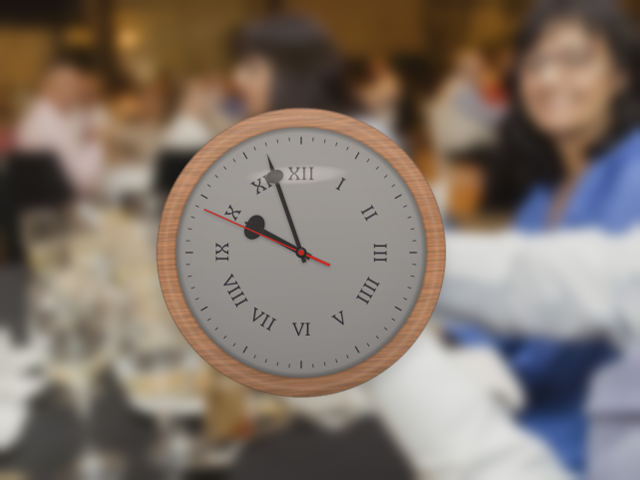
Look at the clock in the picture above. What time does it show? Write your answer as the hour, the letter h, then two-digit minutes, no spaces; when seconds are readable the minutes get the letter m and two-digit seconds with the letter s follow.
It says 9h56m49s
